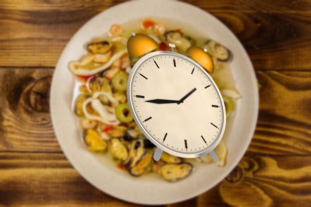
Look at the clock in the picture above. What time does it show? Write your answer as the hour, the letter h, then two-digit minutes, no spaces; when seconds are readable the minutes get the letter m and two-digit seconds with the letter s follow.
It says 1h44
